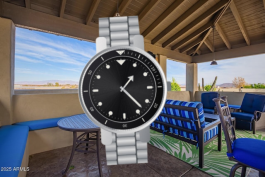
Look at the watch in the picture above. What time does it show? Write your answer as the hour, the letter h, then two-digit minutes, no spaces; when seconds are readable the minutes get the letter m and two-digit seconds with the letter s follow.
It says 1h23
